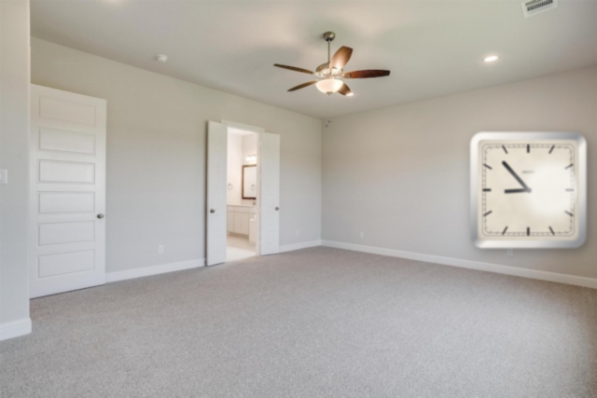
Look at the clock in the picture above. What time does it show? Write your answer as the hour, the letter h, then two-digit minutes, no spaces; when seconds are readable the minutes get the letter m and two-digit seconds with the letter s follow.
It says 8h53
